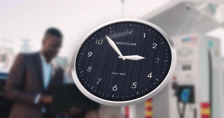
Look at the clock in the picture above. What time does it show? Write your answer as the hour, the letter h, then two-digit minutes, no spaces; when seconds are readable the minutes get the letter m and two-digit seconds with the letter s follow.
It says 2h53
